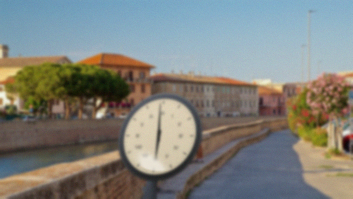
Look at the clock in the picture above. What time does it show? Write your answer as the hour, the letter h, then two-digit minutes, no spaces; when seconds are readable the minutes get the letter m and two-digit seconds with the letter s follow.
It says 5h59
